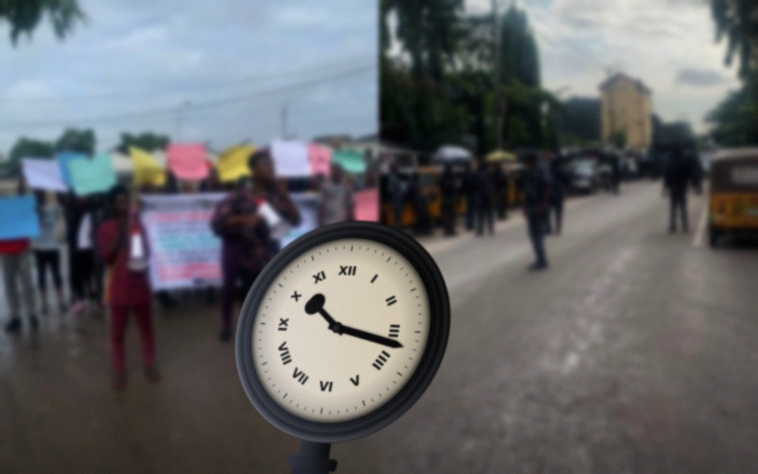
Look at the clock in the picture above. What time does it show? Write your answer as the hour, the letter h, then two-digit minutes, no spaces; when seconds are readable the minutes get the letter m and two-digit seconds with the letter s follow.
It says 10h17
